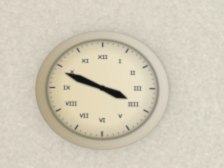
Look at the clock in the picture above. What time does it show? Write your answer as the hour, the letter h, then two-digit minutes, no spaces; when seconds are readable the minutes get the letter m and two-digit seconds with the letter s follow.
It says 3h49
